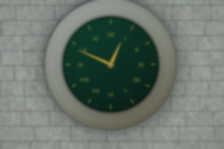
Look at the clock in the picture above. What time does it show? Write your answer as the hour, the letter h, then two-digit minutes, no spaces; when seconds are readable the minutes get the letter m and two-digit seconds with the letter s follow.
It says 12h49
